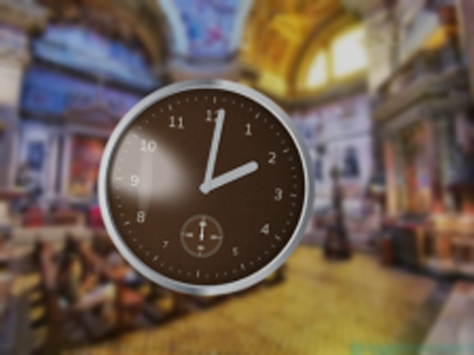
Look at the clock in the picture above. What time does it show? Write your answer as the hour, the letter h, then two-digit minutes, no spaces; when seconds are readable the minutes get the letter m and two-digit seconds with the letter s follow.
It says 2h01
